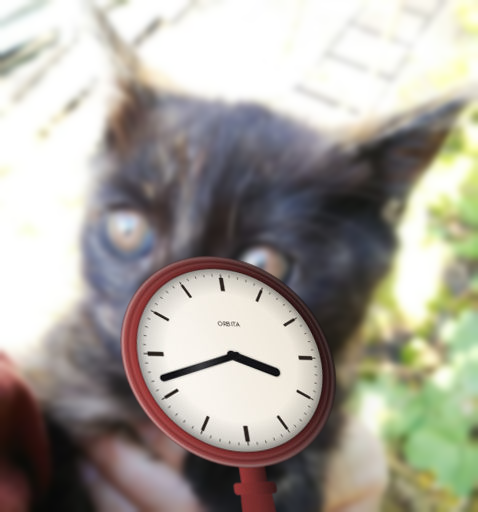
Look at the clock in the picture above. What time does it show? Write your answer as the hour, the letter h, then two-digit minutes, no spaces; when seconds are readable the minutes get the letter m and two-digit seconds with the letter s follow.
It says 3h42
